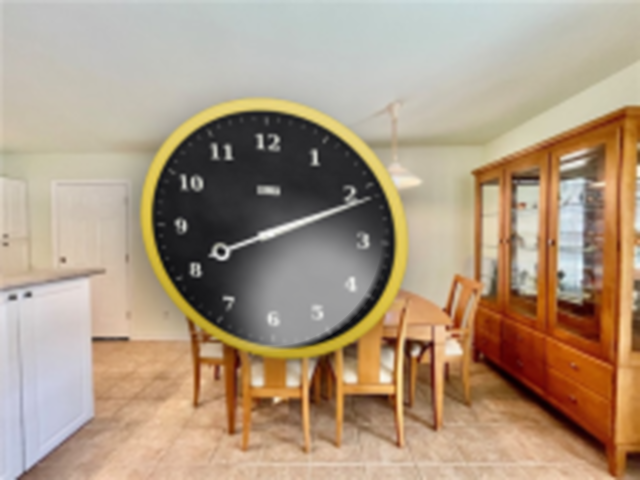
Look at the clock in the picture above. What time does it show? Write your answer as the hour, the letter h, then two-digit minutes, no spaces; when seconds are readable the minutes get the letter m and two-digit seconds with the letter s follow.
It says 8h11
